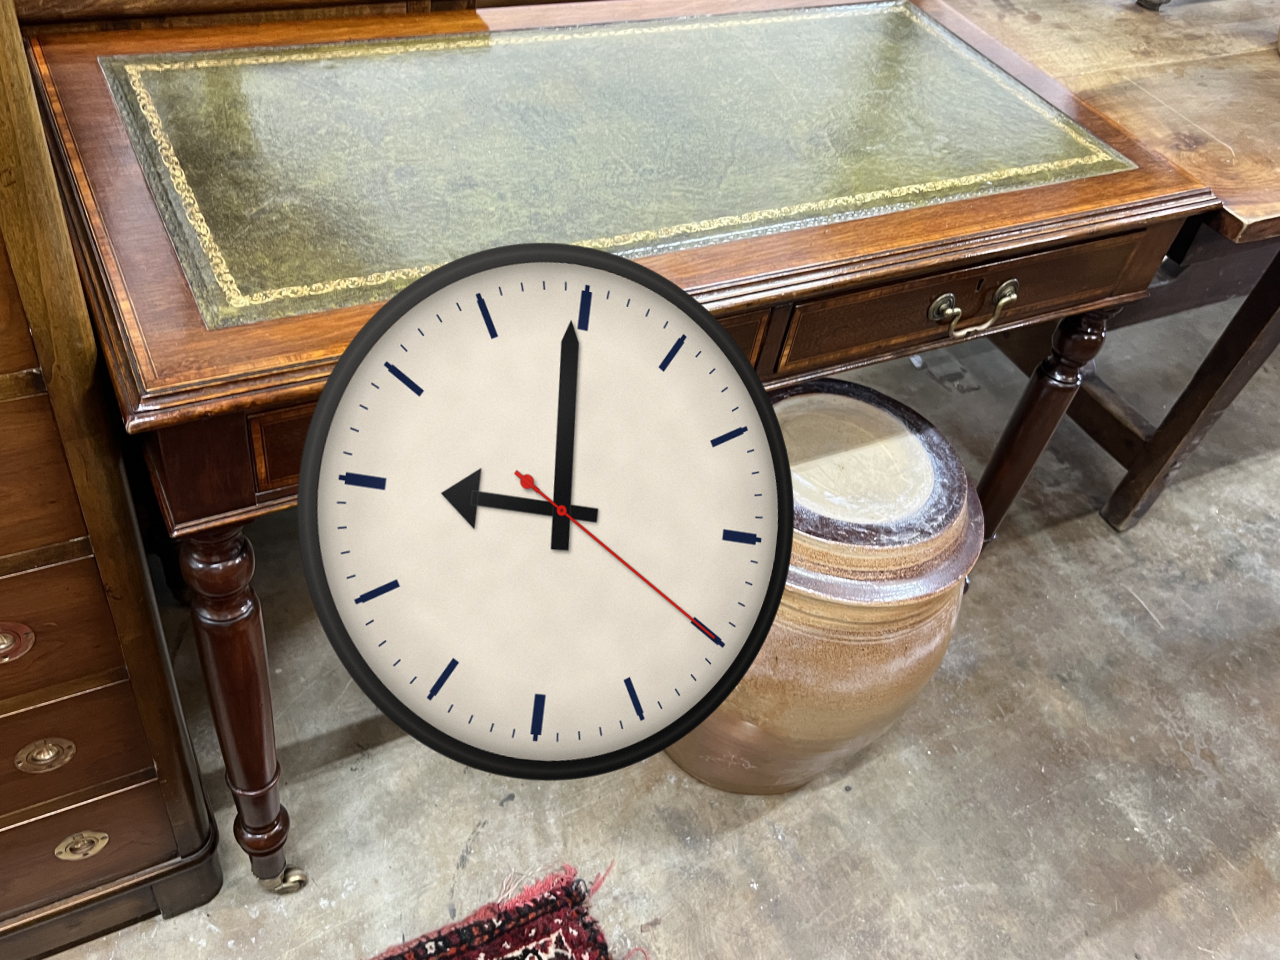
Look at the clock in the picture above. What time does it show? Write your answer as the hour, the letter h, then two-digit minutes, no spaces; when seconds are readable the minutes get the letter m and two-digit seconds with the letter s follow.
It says 8h59m20s
